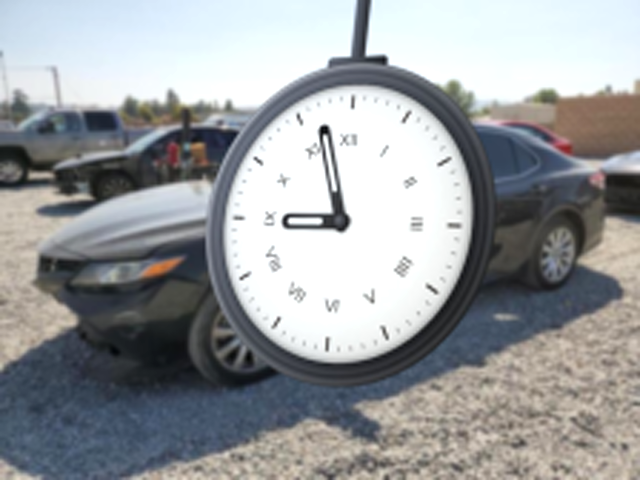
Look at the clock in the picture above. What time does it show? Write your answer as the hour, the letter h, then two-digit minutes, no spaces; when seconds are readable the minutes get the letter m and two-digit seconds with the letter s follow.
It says 8h57
